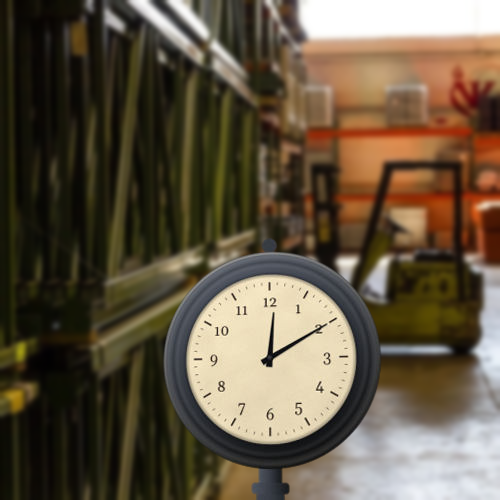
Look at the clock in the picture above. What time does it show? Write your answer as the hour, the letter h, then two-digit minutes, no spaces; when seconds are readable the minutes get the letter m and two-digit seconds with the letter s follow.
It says 12h10
